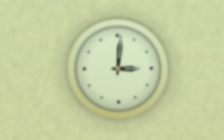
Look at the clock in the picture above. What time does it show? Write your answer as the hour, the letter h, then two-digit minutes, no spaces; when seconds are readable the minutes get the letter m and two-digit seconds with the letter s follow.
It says 3h01
